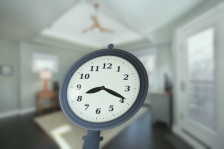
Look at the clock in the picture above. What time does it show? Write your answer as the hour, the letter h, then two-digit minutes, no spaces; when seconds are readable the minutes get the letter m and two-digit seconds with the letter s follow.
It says 8h19
